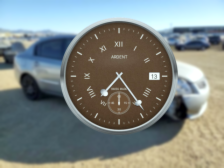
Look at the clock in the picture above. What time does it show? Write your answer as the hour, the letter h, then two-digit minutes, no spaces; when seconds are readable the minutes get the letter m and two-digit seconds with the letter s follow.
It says 7h24
